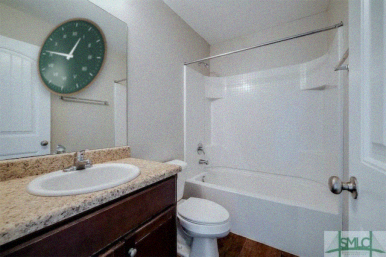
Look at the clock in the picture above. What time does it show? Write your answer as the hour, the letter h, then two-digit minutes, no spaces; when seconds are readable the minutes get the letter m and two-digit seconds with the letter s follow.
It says 12h46
